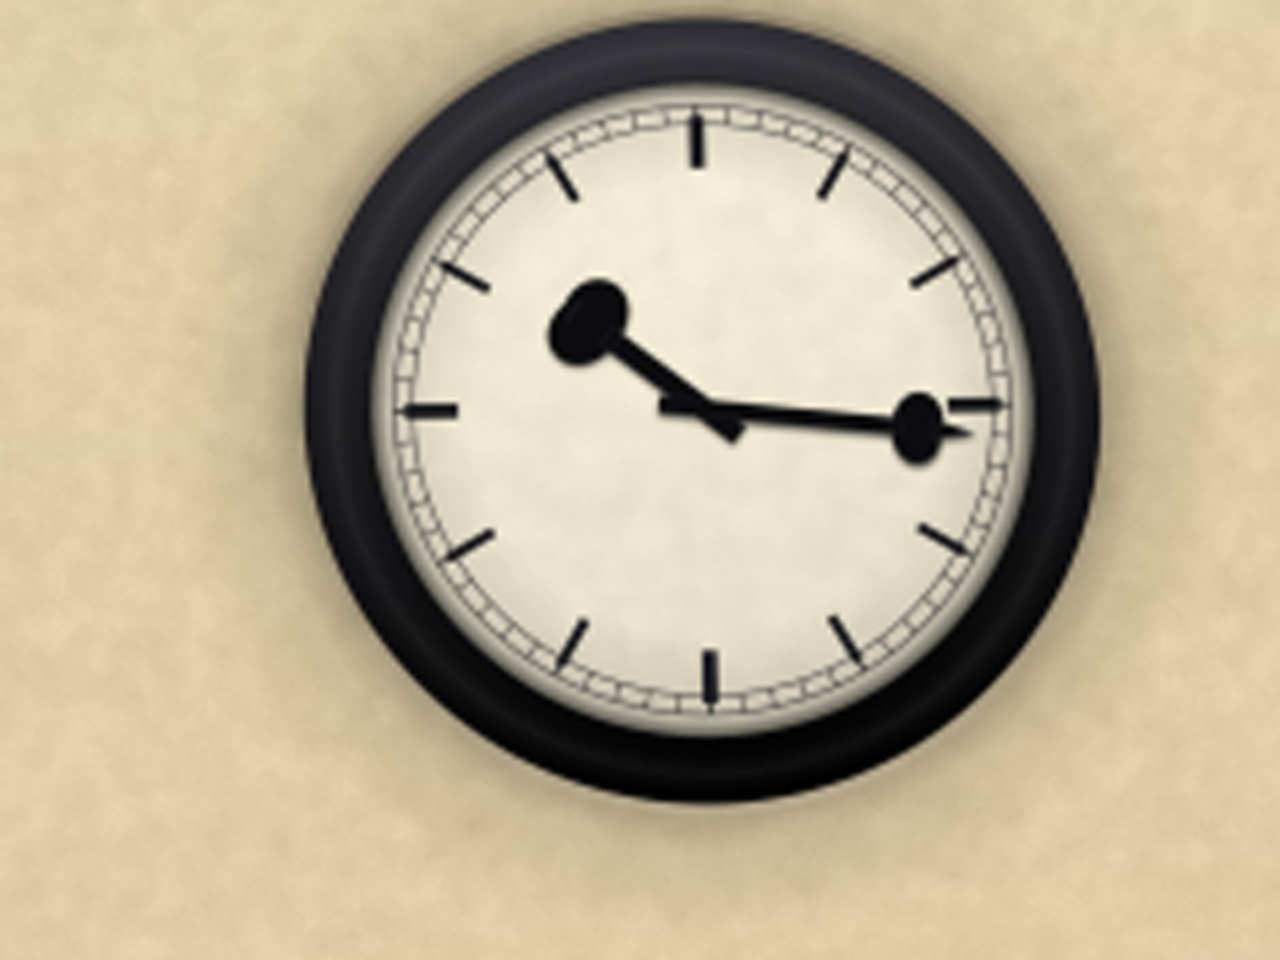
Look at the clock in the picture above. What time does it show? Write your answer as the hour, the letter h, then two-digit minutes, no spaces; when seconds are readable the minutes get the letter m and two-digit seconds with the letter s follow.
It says 10h16
